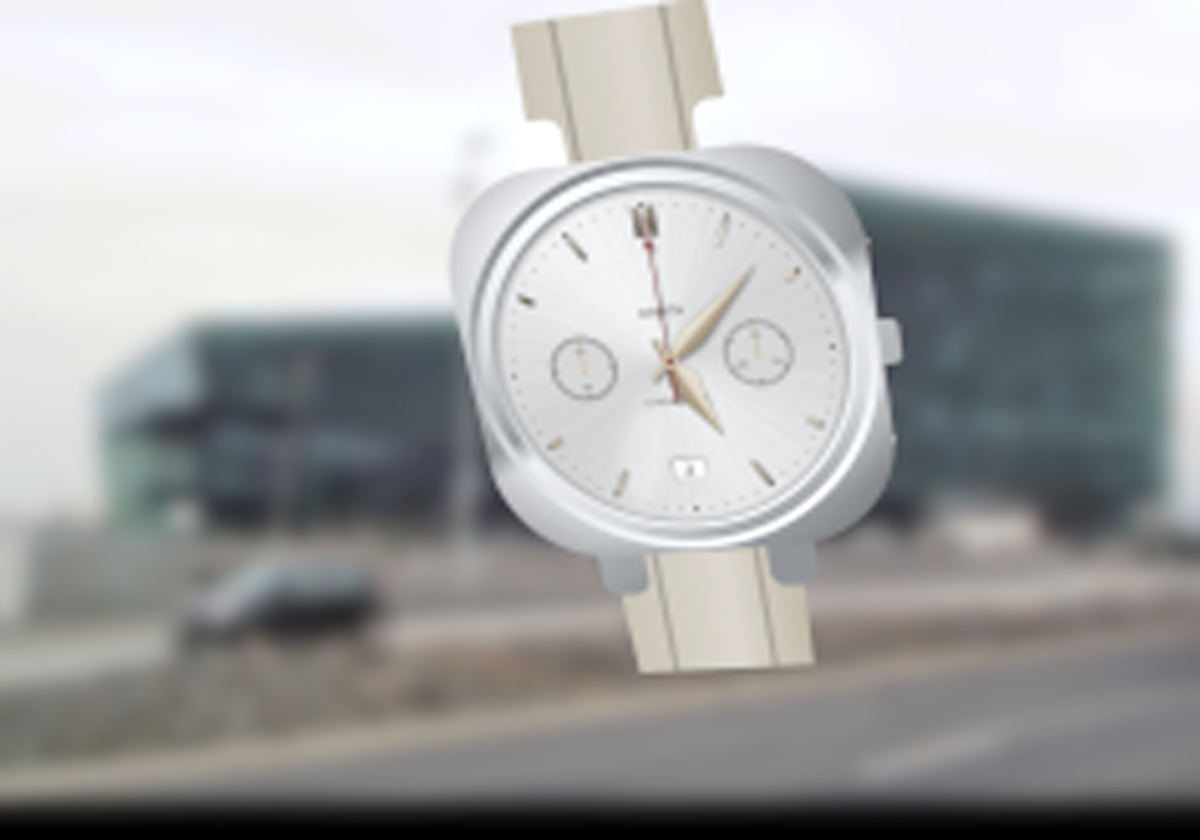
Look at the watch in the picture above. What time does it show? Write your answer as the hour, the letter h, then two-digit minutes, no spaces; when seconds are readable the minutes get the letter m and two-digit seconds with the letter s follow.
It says 5h08
